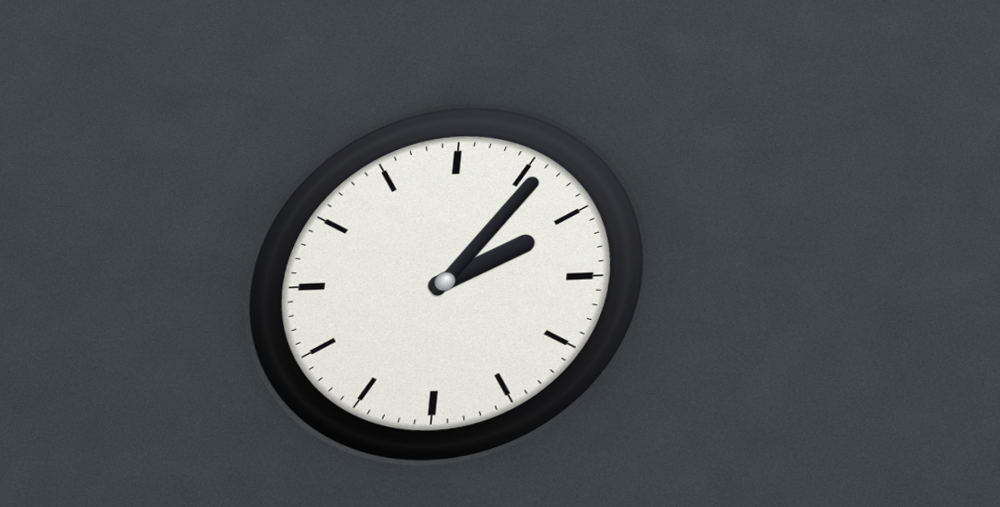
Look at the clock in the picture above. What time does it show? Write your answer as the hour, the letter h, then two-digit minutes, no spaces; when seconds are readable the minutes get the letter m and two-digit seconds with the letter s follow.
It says 2h06
